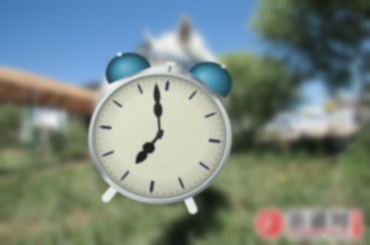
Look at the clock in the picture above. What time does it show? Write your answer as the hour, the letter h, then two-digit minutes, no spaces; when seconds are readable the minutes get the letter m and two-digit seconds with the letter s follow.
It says 6h58
